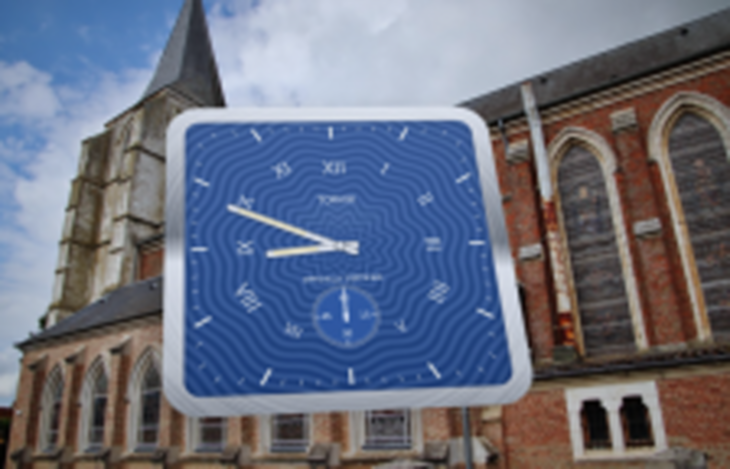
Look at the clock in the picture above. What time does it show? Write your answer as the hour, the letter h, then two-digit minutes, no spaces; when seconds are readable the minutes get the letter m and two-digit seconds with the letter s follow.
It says 8h49
